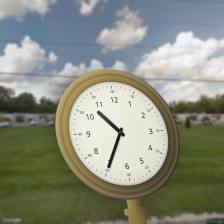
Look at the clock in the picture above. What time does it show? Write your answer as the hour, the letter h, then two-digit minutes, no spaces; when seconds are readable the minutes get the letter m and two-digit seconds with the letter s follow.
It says 10h35
